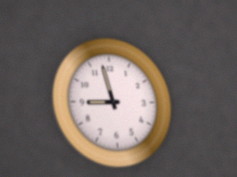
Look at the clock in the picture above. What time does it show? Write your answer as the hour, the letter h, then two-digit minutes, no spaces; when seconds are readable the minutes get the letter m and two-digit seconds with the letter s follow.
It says 8h58
